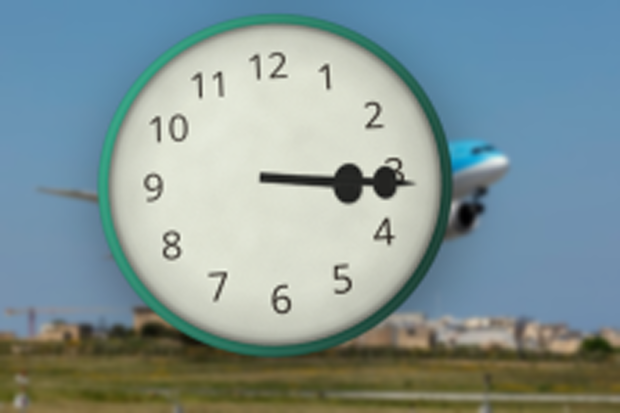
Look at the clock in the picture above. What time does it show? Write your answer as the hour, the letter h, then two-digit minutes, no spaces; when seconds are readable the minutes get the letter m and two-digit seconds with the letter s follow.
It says 3h16
